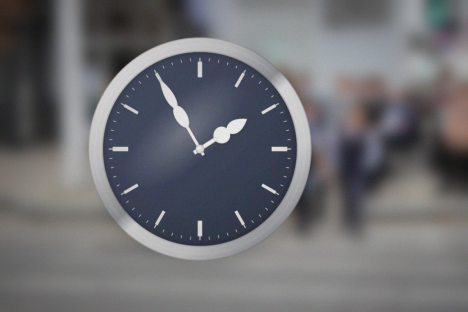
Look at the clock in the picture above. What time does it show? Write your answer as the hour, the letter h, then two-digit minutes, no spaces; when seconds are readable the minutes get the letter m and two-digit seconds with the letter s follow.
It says 1h55
